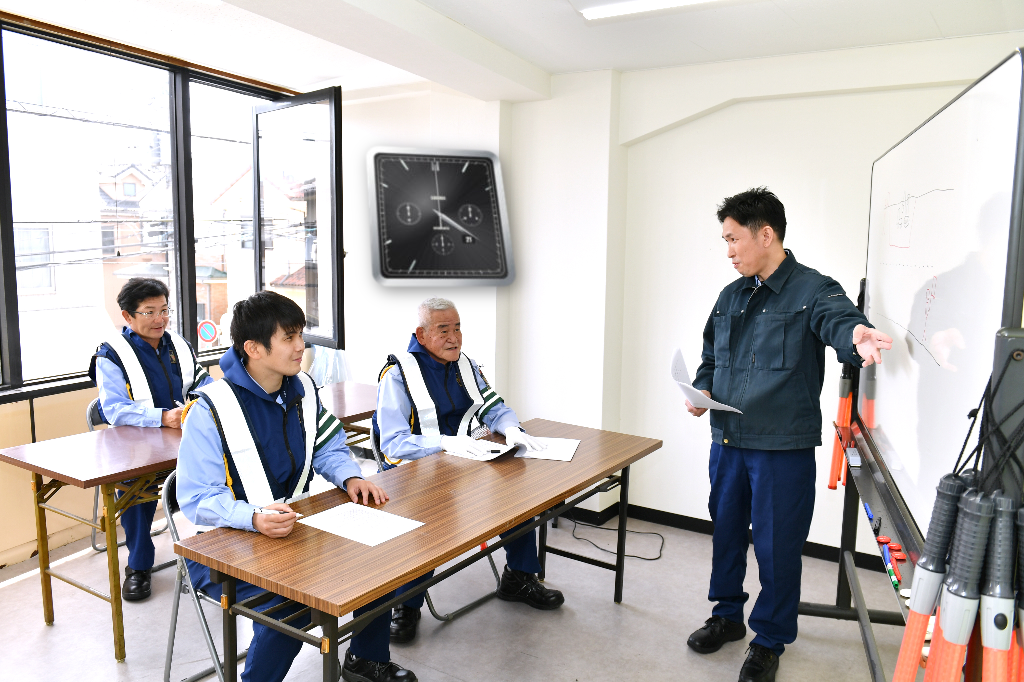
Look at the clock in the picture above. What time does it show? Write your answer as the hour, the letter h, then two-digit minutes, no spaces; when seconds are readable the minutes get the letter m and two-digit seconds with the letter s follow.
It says 4h21
